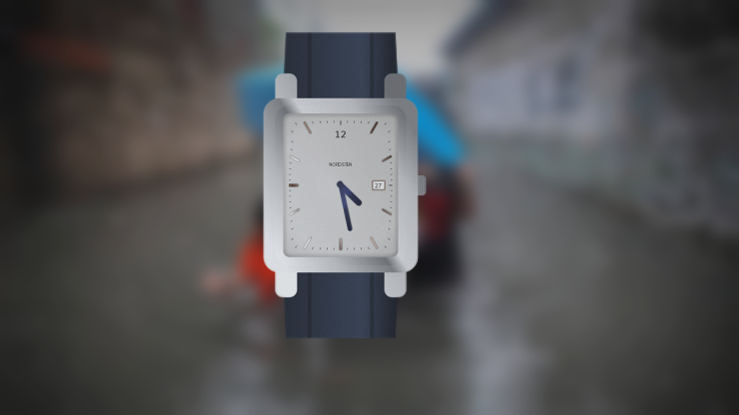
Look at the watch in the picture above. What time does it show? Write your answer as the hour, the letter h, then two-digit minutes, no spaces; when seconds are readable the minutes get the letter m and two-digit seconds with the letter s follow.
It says 4h28
